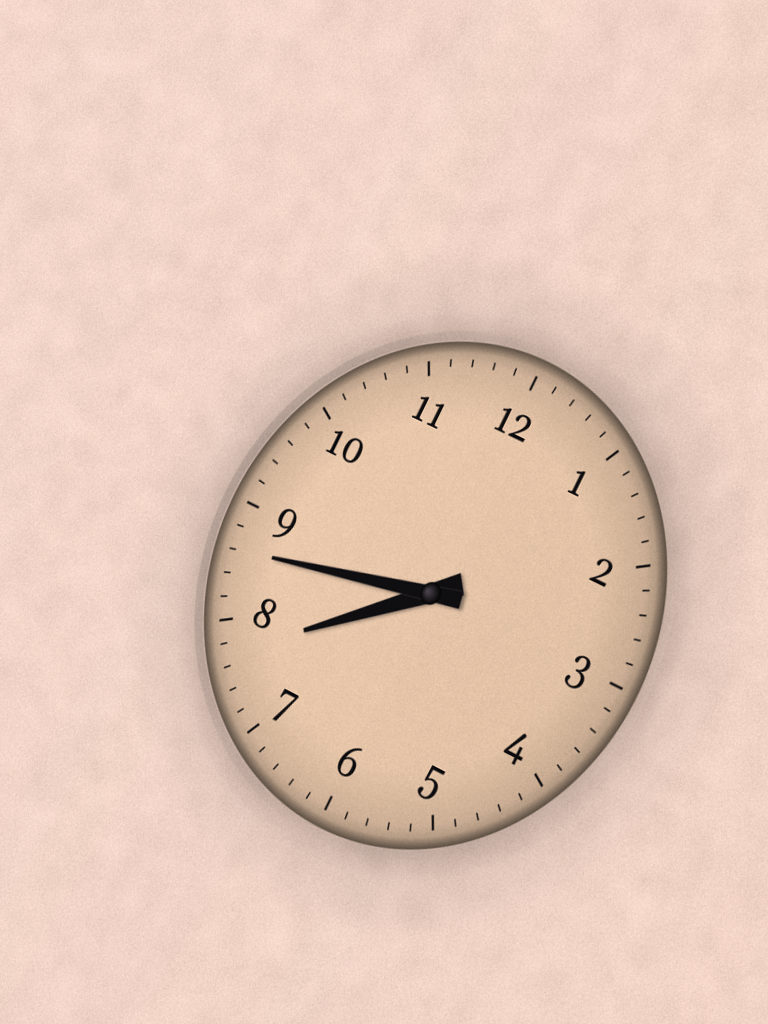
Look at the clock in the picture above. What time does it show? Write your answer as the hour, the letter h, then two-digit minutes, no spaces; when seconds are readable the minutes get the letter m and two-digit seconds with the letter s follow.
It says 7h43
